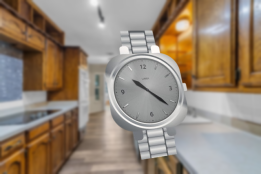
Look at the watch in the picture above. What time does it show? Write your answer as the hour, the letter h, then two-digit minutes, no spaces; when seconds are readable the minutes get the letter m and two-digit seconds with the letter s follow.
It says 10h22
